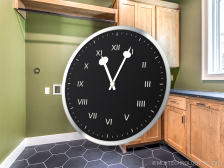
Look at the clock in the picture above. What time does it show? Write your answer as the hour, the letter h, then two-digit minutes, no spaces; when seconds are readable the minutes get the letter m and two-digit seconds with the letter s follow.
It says 11h04
